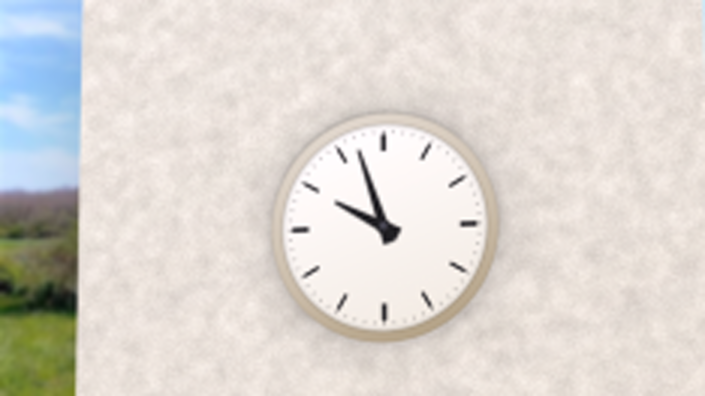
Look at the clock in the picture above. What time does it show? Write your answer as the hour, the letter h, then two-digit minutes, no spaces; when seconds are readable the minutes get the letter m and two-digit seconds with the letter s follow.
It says 9h57
